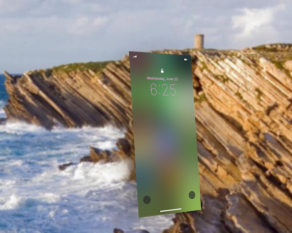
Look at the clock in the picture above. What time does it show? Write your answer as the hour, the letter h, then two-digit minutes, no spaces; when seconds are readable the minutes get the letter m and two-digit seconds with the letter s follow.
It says 6h25
